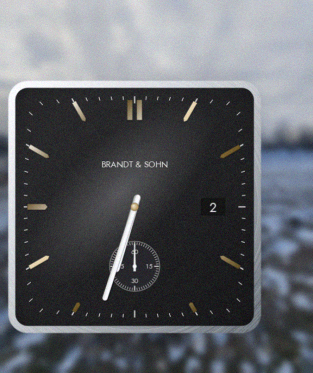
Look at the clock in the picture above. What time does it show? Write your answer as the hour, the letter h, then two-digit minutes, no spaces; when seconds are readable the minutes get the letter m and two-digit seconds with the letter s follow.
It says 6h33
